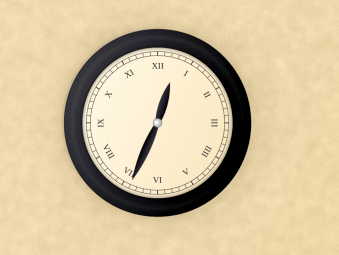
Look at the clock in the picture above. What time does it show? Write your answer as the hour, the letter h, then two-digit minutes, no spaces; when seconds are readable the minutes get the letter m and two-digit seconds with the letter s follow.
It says 12h34
